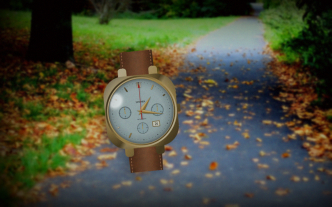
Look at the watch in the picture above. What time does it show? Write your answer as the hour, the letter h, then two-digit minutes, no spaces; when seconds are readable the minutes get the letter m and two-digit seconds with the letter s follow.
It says 1h17
